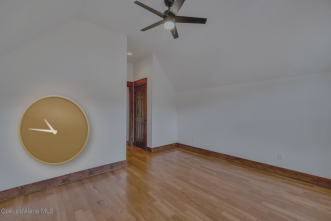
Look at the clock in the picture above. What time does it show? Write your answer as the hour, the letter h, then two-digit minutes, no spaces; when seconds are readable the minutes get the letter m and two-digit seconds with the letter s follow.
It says 10h46
